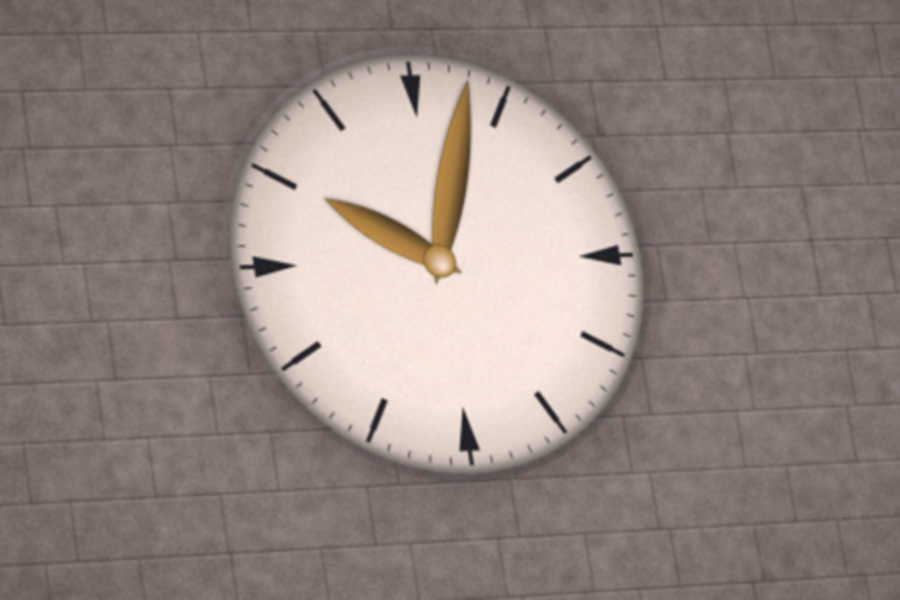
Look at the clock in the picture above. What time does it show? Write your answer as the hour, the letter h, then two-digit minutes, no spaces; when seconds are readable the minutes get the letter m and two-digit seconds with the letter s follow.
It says 10h03
